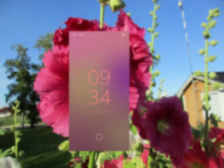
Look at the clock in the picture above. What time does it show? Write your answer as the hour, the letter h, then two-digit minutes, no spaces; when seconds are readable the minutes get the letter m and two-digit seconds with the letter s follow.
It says 9h34
